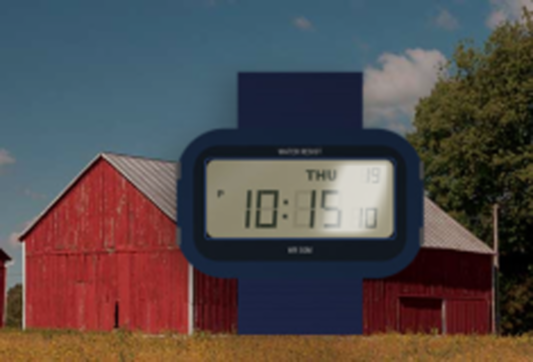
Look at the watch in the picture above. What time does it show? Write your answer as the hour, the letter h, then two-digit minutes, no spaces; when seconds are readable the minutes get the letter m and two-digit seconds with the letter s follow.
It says 10h15m10s
